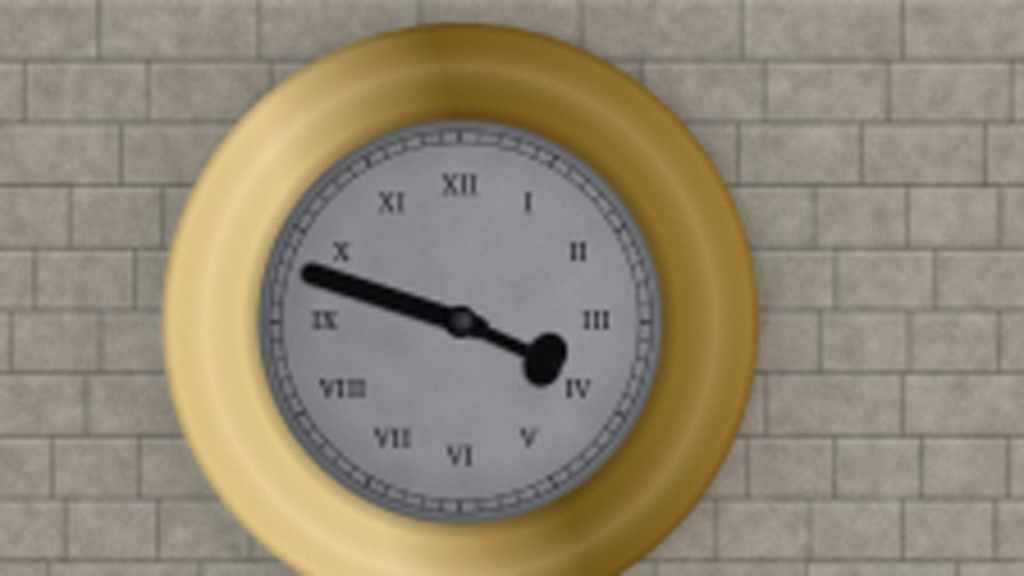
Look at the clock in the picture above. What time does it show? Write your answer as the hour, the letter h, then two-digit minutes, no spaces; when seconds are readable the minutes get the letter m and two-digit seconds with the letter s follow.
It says 3h48
